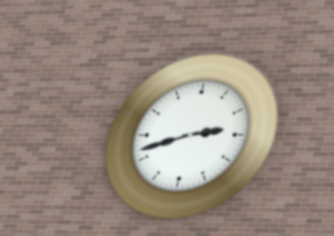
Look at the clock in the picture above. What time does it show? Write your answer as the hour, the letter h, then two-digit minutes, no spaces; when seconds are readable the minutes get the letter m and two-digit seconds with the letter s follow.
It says 2h42
